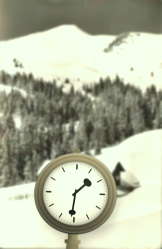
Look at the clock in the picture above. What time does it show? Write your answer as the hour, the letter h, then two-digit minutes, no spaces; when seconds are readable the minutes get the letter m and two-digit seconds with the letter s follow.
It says 1h31
